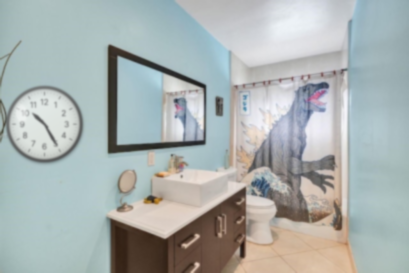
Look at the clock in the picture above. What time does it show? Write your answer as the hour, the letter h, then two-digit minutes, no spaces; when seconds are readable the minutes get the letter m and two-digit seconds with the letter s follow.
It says 10h25
